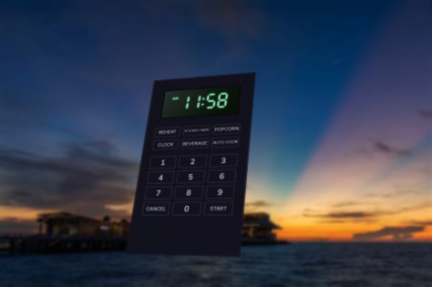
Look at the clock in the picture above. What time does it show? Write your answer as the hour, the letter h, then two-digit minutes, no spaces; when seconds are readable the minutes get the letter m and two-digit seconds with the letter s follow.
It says 11h58
